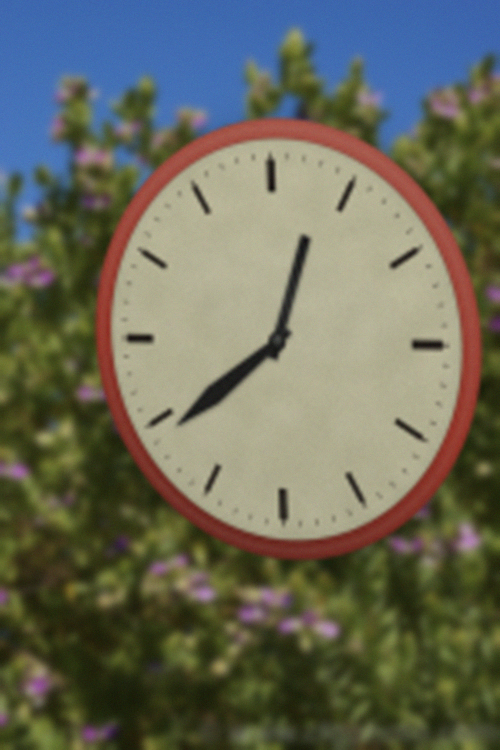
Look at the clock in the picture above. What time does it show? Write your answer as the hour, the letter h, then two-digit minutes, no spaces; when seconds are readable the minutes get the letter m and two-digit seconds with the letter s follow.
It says 12h39
